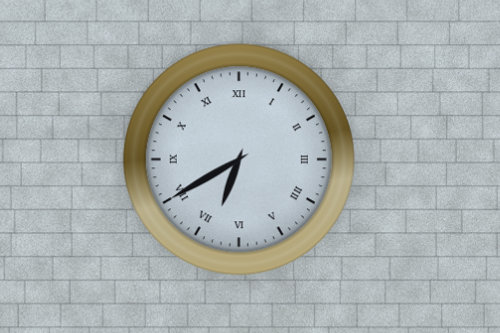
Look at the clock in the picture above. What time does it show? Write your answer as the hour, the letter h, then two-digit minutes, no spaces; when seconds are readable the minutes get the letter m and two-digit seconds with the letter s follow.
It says 6h40
